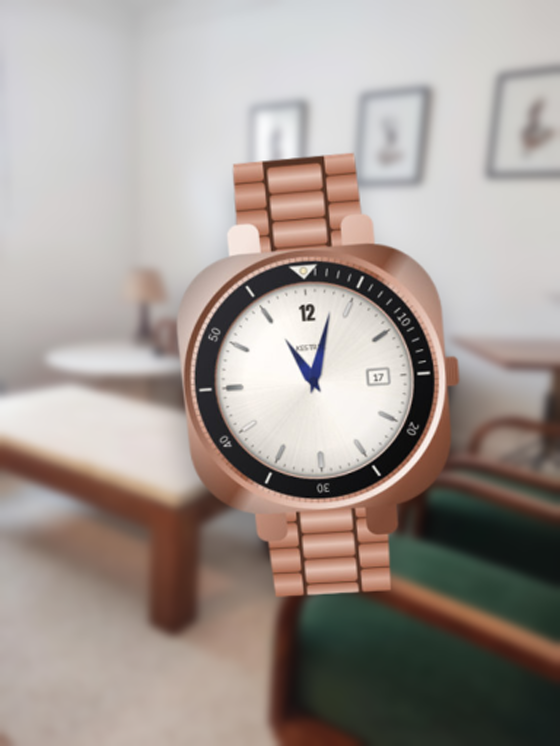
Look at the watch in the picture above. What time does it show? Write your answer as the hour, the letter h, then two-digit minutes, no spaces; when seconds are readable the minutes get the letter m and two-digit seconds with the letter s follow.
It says 11h03
